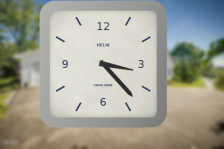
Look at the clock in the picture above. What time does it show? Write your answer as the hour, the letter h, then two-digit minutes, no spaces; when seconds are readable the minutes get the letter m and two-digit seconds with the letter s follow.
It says 3h23
